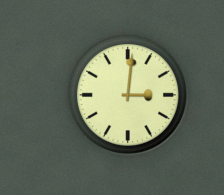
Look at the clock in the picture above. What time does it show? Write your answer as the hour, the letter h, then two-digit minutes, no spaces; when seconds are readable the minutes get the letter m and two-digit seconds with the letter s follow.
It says 3h01
